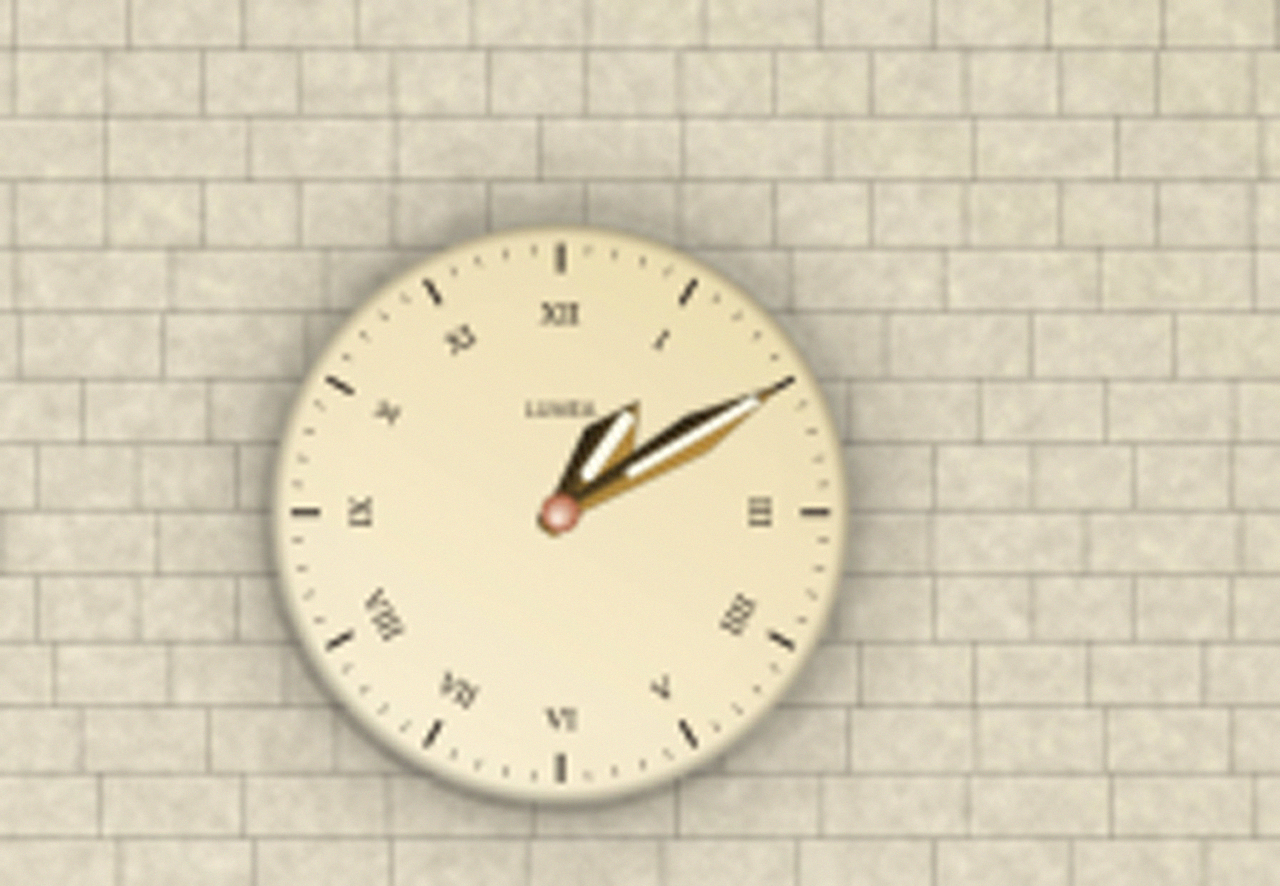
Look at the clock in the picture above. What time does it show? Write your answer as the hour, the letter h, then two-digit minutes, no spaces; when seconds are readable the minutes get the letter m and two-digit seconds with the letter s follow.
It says 1h10
